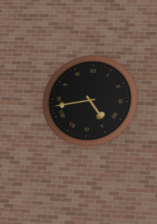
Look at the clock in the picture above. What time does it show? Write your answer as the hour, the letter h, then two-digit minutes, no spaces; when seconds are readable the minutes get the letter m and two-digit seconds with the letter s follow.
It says 4h43
